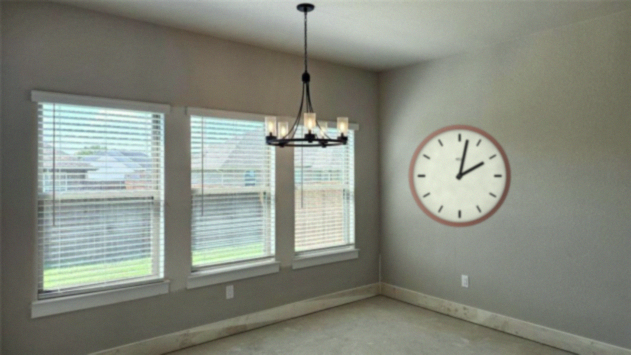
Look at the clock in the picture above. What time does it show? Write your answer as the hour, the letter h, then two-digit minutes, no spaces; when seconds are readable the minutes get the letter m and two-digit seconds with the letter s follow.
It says 2h02
